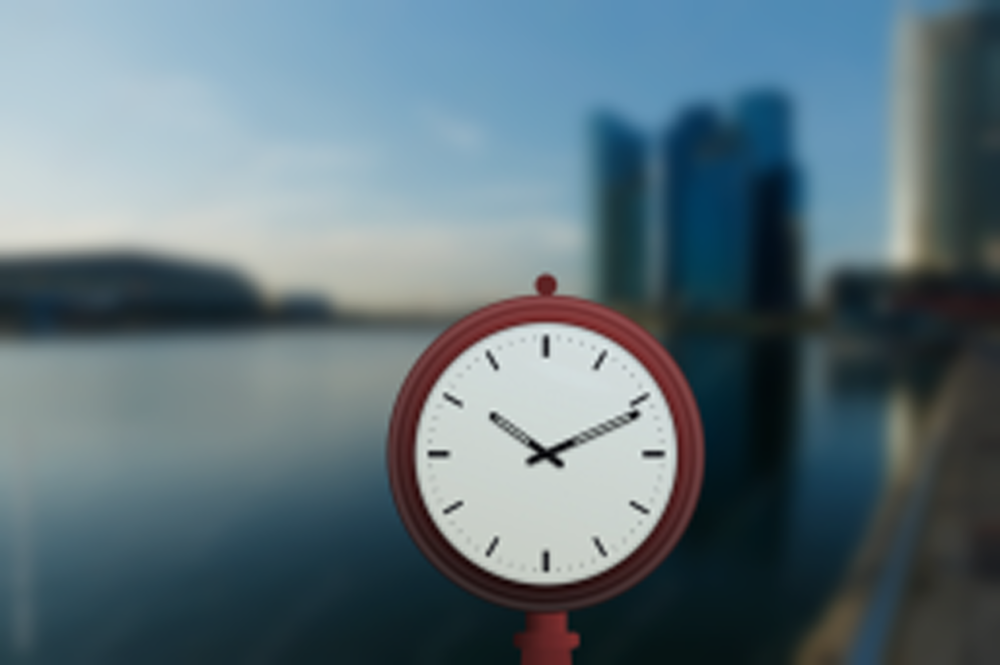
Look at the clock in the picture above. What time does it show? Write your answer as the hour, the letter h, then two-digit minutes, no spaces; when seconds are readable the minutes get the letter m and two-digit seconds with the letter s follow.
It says 10h11
